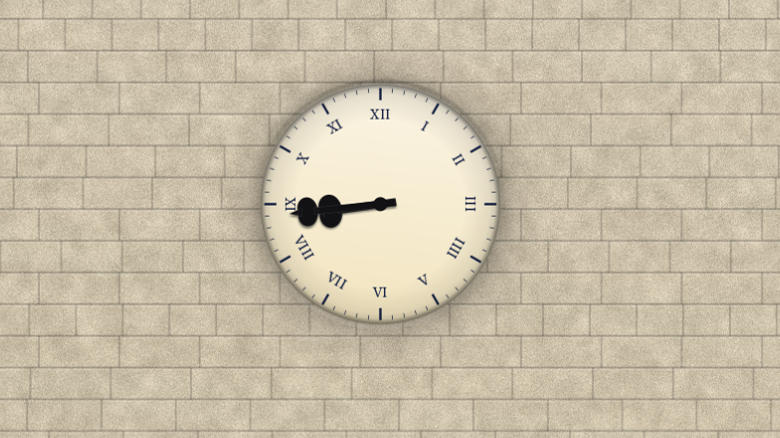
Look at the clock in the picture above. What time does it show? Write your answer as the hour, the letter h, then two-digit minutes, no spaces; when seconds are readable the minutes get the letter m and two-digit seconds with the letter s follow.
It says 8h44
